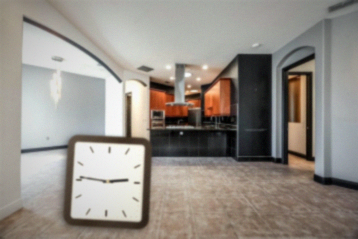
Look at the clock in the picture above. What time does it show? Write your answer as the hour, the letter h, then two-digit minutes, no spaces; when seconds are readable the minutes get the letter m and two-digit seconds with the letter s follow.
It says 2h46
